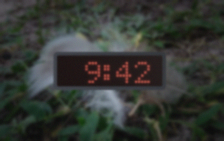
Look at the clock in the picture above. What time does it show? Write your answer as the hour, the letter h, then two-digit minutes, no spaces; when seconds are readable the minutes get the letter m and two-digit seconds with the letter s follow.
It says 9h42
